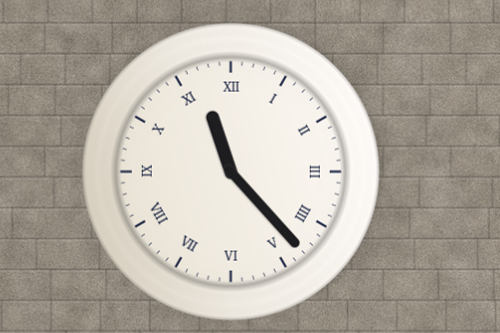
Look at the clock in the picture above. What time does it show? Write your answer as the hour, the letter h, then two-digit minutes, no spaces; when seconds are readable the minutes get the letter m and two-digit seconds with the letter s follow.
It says 11h23
